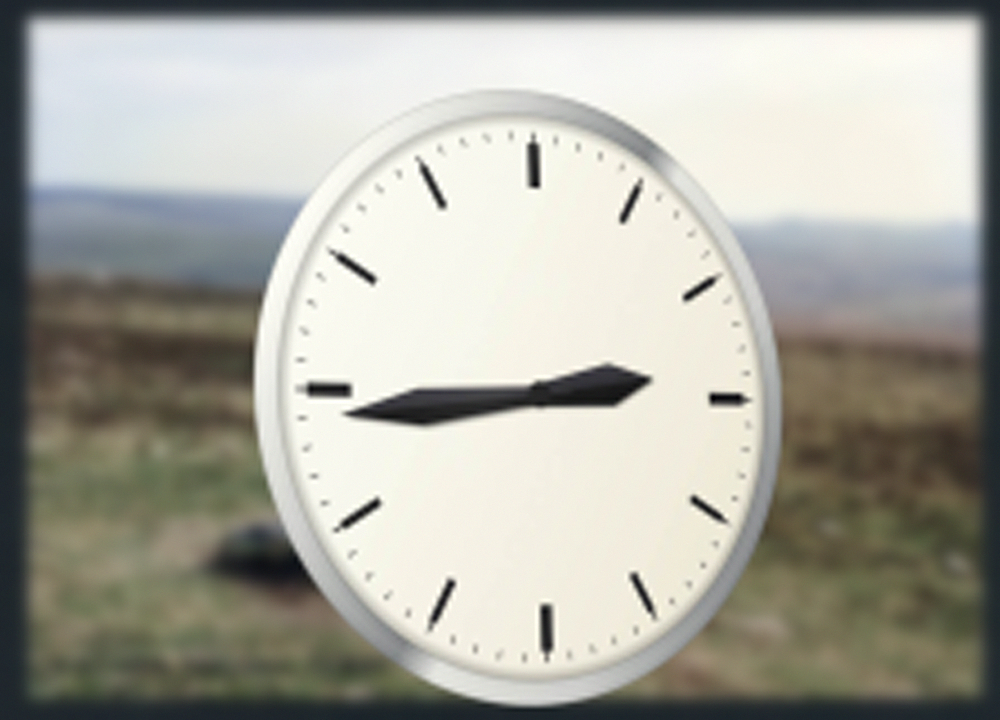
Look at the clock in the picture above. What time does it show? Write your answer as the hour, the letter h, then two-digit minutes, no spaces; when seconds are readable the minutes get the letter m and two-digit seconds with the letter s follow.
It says 2h44
